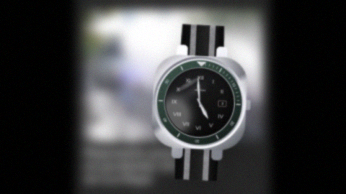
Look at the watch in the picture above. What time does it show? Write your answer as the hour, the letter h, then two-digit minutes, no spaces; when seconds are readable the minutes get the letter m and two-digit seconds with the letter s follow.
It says 4h59
